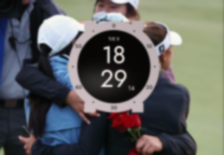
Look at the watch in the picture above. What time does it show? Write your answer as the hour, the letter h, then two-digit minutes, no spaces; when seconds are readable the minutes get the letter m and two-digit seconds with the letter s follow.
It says 18h29
